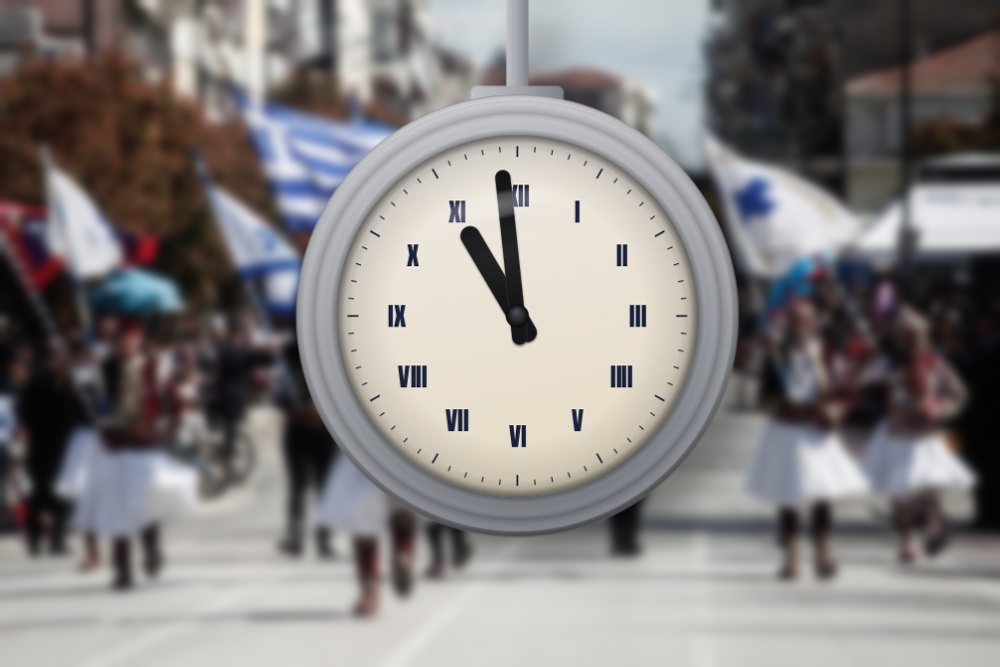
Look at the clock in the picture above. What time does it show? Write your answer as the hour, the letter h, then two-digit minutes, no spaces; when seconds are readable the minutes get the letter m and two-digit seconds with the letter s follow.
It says 10h59
